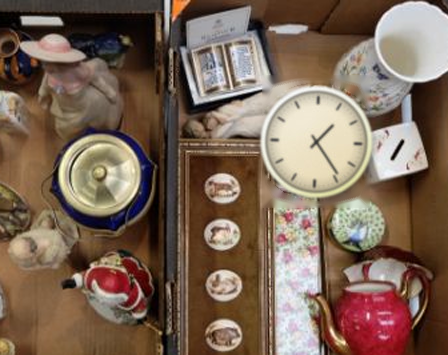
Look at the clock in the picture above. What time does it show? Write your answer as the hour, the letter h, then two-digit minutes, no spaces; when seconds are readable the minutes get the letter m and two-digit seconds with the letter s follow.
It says 1h24
